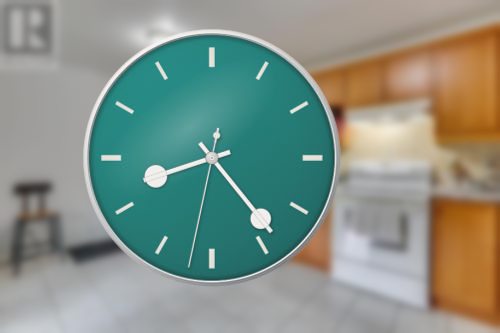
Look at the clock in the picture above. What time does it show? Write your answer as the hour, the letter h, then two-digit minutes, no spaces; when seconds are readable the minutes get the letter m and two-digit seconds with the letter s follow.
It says 8h23m32s
